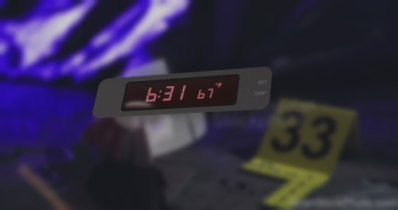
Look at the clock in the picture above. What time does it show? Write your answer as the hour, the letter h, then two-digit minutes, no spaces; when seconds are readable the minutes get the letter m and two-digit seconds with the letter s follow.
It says 6h31
